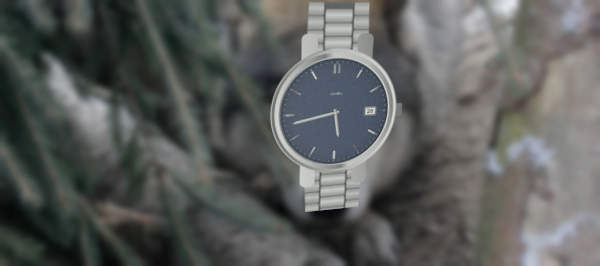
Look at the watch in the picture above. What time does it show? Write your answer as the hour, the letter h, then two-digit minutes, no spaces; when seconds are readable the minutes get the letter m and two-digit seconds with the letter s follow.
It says 5h43
